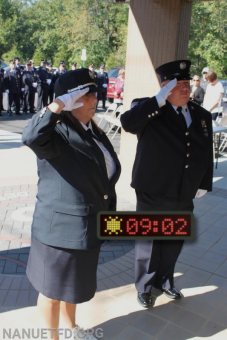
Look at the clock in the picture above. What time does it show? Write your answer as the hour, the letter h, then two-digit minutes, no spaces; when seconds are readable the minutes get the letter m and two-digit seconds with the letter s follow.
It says 9h02
